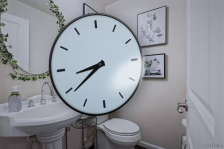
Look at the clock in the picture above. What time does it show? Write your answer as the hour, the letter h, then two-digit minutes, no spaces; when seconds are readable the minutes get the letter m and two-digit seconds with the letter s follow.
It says 8h39
